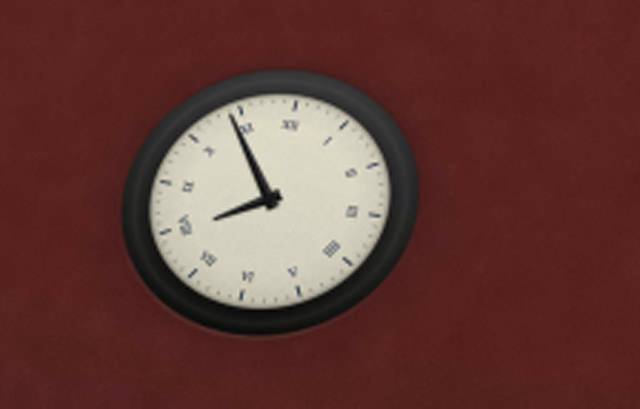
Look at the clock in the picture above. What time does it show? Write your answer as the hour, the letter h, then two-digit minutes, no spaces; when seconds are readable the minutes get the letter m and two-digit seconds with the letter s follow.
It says 7h54
